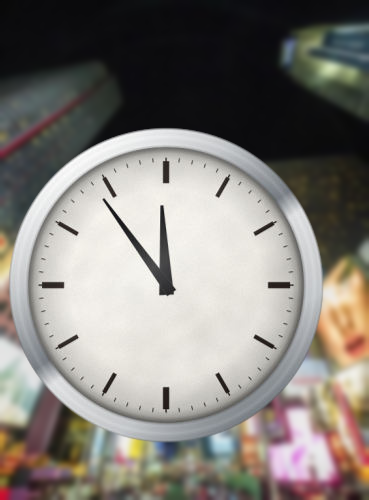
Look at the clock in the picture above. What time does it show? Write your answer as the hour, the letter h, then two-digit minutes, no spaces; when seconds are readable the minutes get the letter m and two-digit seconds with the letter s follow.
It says 11h54
